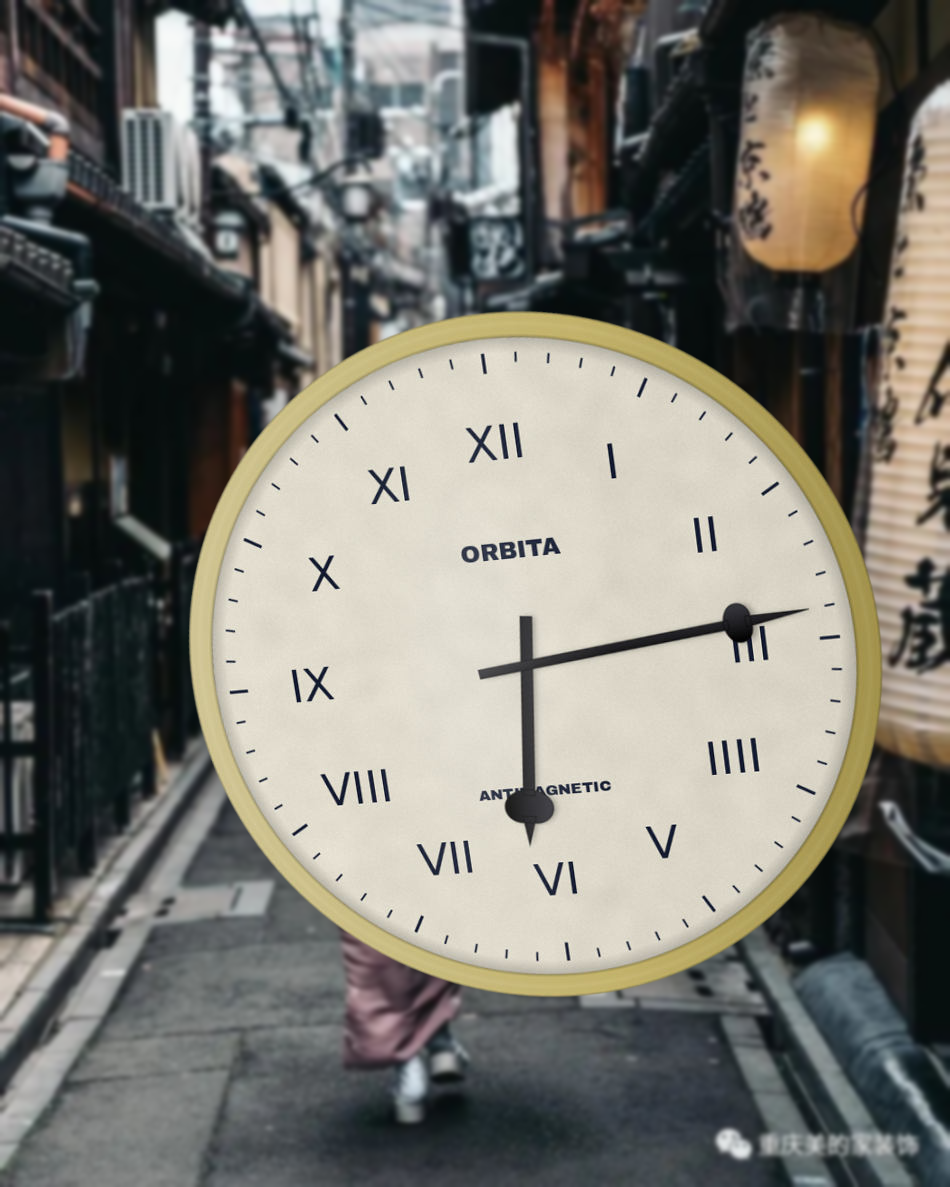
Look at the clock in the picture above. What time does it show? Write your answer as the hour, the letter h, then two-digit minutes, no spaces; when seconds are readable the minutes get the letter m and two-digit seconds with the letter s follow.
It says 6h14
